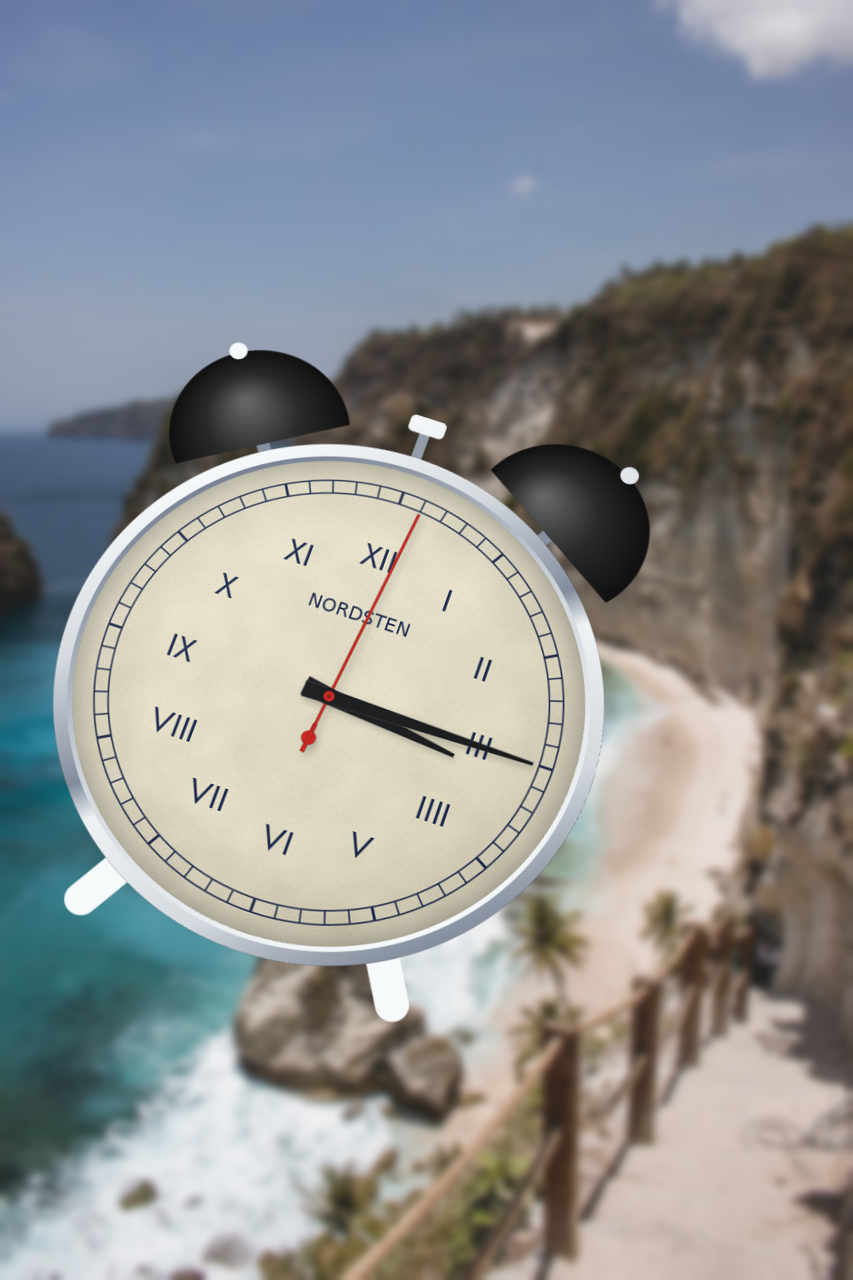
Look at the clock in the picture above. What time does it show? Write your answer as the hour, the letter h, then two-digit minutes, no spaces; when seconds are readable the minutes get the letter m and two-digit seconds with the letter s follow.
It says 3h15m01s
